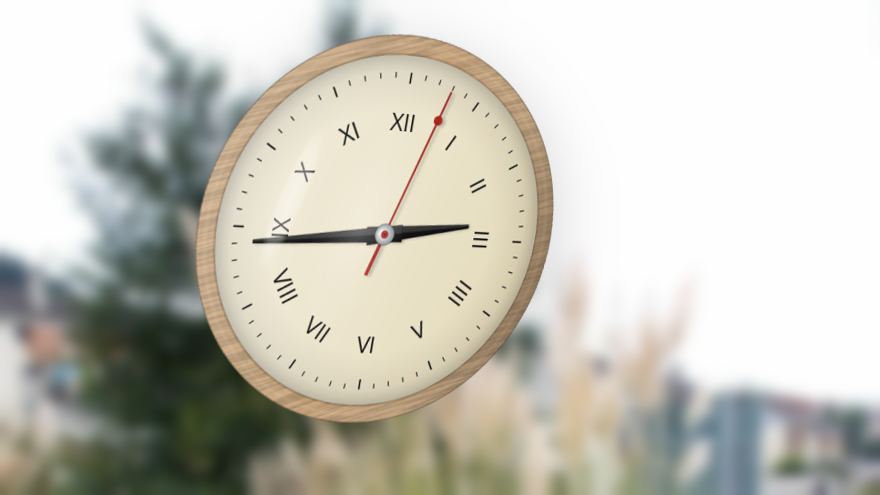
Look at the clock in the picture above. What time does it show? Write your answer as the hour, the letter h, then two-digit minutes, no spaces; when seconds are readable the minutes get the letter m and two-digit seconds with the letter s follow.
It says 2h44m03s
